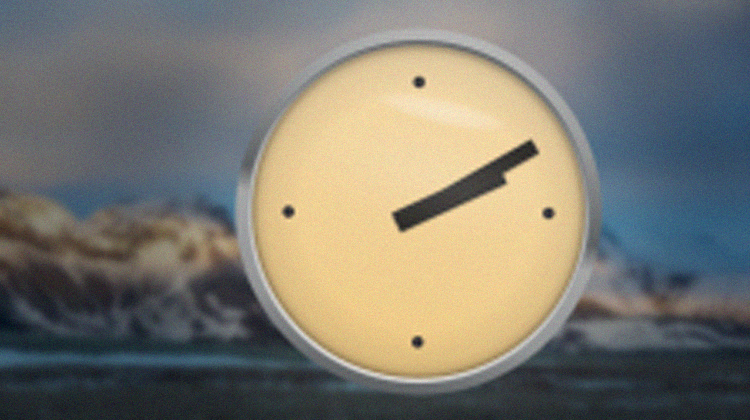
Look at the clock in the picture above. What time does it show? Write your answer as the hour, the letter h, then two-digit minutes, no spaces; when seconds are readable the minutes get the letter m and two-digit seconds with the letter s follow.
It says 2h10
